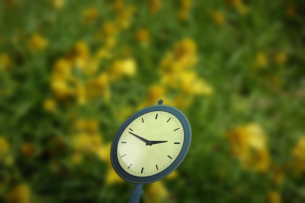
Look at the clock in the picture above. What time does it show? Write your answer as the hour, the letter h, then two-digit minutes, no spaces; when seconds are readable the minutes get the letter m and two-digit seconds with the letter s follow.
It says 2h49
